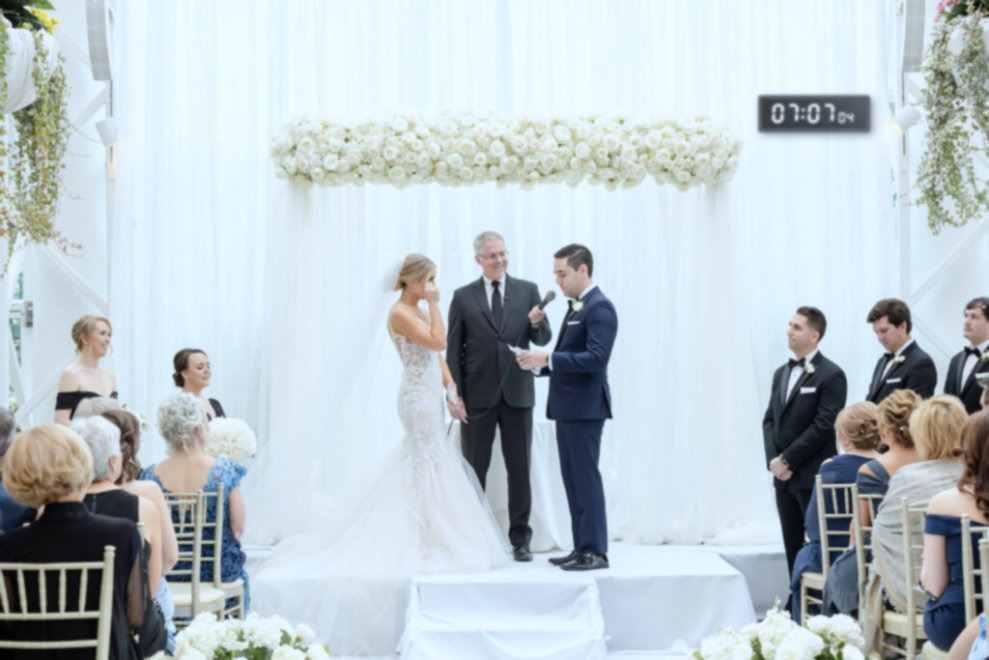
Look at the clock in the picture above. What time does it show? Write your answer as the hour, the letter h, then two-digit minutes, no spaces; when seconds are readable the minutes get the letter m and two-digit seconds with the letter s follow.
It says 7h07
